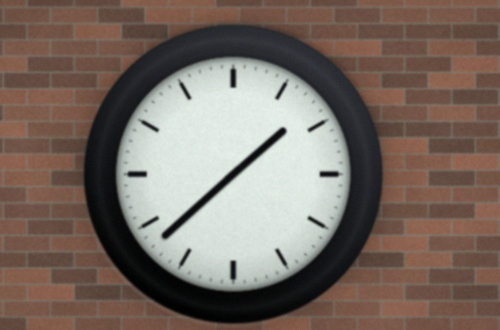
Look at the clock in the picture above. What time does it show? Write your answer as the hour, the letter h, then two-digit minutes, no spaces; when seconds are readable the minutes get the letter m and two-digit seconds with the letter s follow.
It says 1h38
